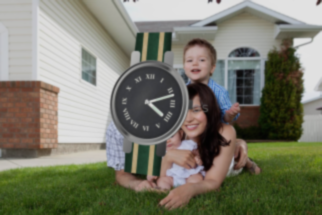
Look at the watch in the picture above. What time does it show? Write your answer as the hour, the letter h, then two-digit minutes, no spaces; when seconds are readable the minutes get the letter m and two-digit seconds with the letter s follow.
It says 4h12
